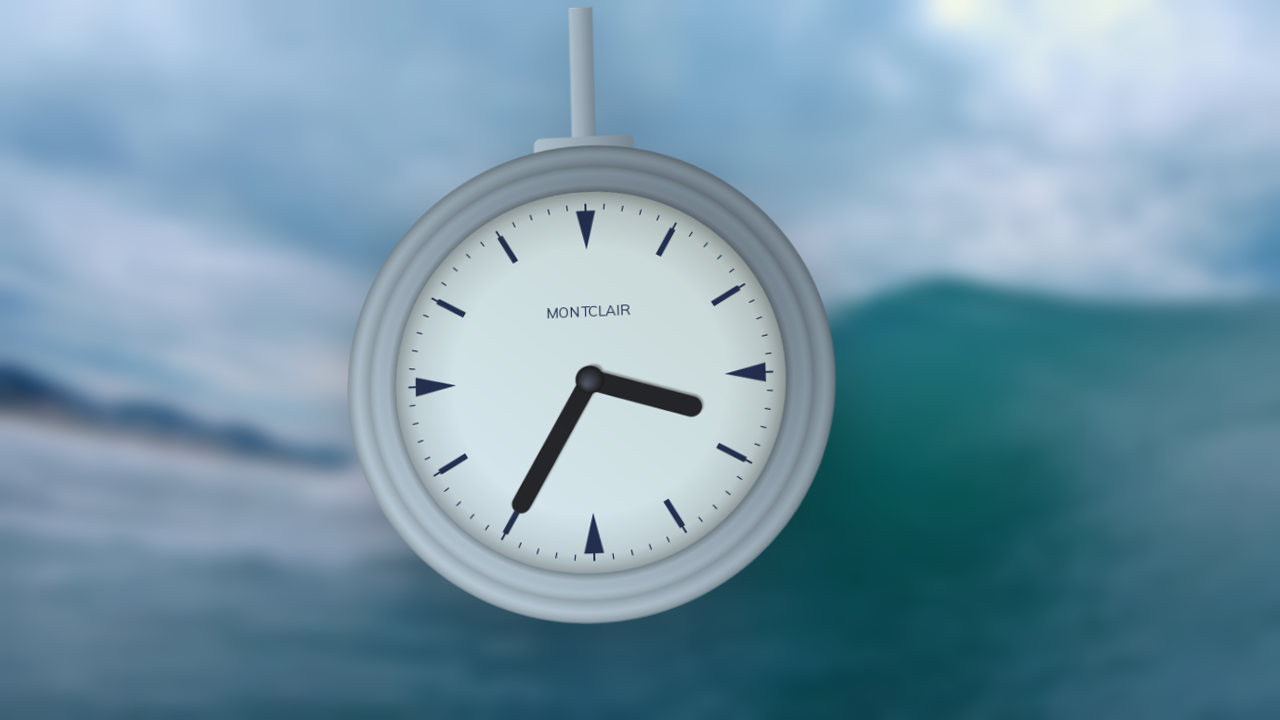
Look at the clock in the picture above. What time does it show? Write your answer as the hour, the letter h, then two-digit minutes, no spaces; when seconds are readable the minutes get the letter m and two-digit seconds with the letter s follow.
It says 3h35
